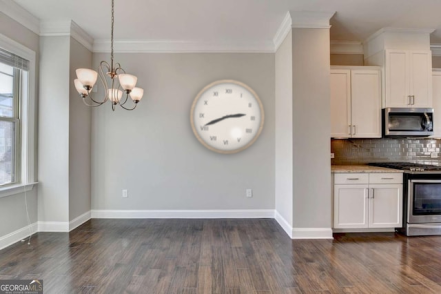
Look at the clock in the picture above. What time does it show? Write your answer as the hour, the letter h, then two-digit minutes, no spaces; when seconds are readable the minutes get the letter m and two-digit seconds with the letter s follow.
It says 2h41
